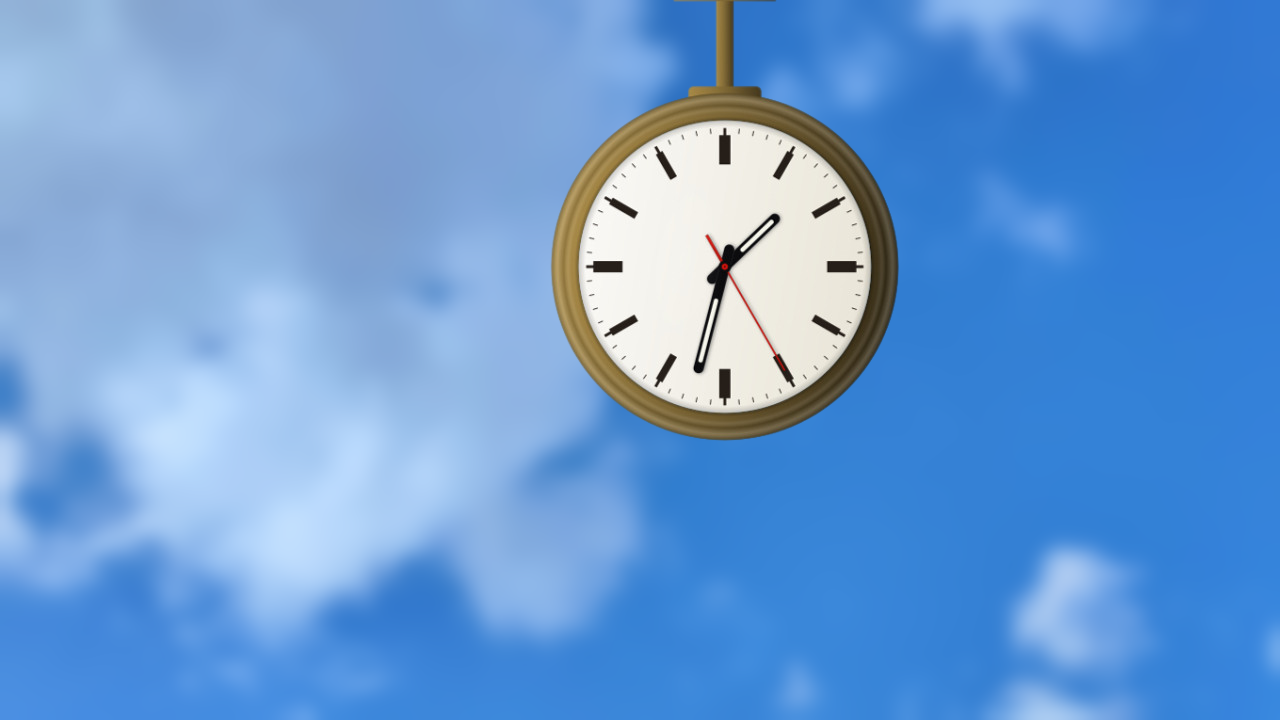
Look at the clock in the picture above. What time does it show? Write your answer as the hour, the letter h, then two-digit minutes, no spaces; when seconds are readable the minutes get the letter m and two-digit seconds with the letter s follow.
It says 1h32m25s
